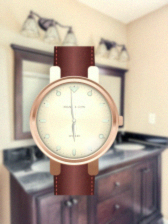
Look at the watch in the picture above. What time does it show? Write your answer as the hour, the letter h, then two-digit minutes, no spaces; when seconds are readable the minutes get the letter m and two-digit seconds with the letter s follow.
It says 5h59
